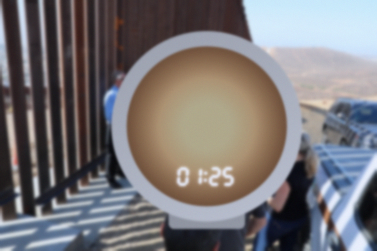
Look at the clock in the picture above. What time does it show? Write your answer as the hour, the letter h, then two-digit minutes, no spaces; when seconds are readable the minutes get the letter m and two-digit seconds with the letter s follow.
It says 1h25
